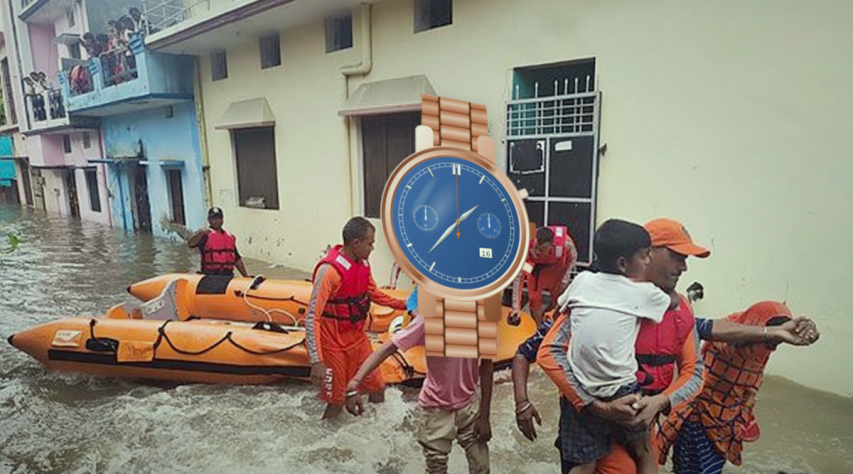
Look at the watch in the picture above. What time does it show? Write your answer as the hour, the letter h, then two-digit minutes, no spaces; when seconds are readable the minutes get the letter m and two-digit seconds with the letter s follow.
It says 1h37
